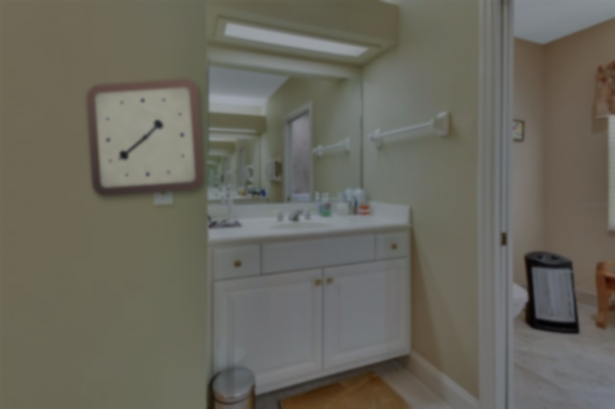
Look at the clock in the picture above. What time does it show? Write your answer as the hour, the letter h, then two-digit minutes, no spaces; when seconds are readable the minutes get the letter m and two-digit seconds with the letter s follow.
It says 1h39
